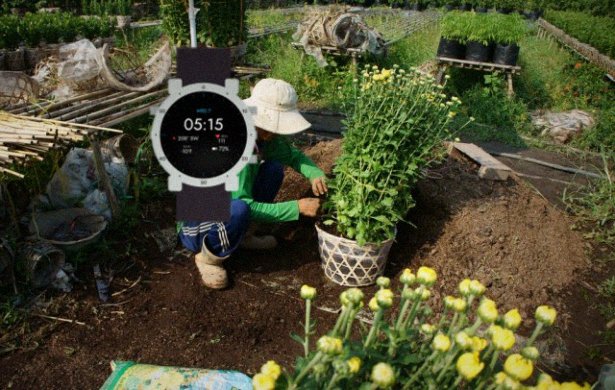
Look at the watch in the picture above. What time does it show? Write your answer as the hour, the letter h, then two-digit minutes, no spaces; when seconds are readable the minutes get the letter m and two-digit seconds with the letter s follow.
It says 5h15
